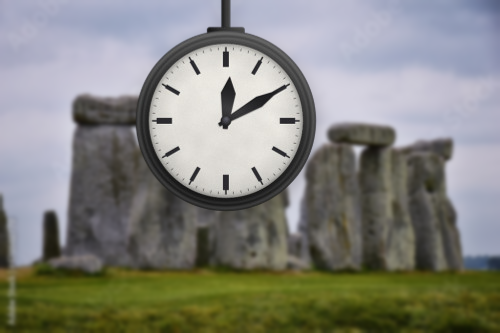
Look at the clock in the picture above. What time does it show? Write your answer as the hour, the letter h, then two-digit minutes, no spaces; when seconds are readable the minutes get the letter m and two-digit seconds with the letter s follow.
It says 12h10
